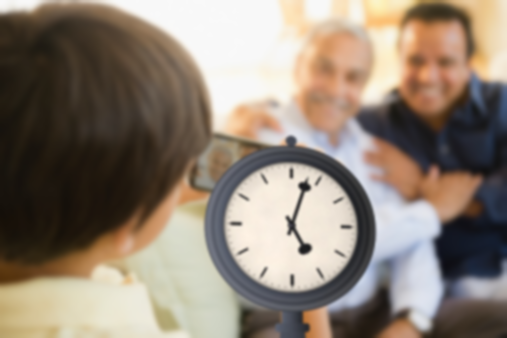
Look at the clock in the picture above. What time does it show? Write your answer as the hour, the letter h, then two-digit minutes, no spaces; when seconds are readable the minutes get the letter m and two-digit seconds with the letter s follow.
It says 5h03
